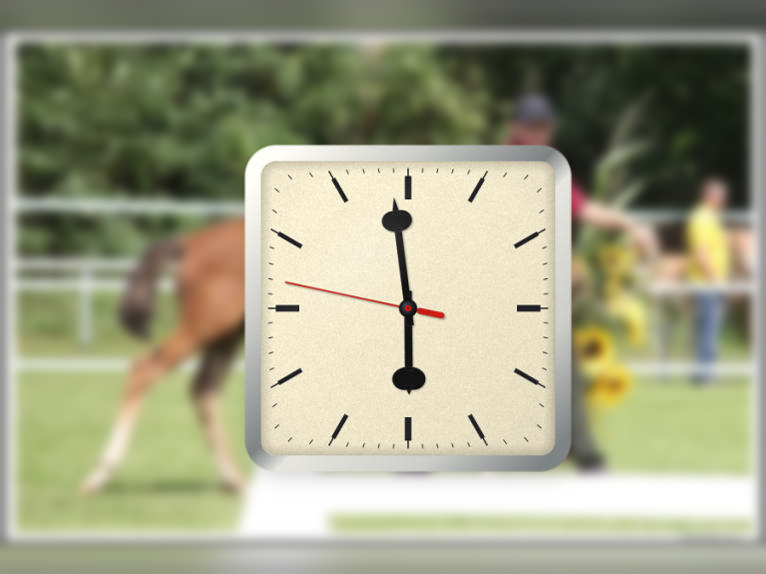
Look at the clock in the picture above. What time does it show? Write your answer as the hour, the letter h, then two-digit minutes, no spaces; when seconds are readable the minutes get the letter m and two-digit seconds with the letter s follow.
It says 5h58m47s
